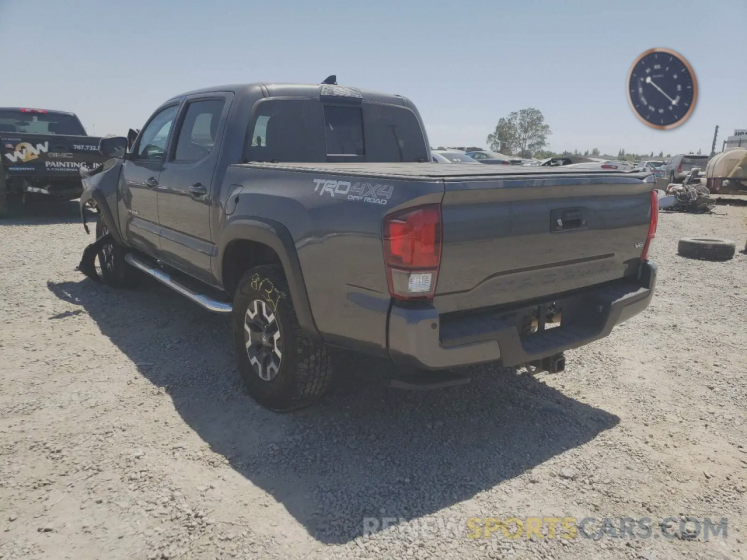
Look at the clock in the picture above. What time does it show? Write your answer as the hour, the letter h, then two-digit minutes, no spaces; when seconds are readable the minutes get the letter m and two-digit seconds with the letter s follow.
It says 10h22
